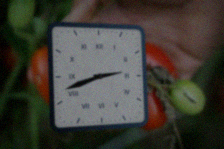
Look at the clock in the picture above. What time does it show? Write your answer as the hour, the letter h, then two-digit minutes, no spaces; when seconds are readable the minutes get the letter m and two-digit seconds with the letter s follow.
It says 2h42
